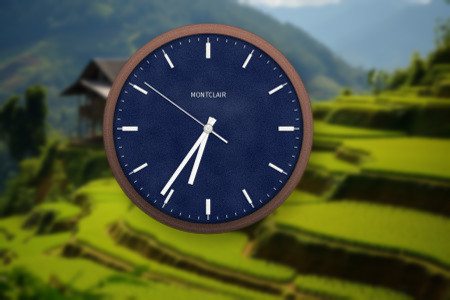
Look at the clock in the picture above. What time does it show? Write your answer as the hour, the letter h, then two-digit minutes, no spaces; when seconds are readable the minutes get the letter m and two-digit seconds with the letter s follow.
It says 6h35m51s
